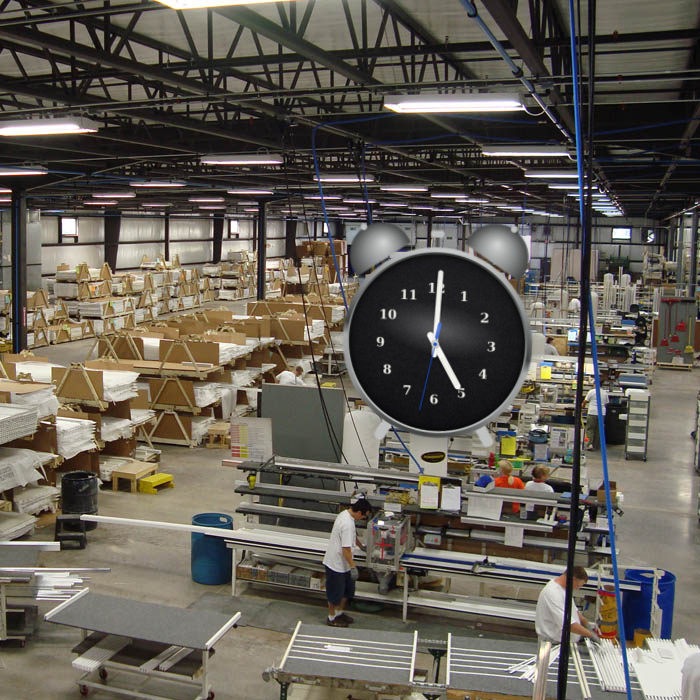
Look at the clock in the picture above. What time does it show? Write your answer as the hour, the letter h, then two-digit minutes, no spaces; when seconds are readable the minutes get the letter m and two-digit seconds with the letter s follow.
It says 5h00m32s
